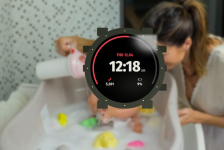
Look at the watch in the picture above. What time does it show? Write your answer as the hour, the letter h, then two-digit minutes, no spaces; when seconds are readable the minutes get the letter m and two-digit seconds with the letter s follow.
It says 12h18
